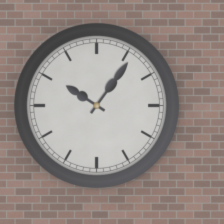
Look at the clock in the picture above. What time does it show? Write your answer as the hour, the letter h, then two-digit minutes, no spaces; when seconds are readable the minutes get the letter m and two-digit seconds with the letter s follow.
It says 10h06
